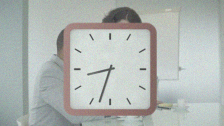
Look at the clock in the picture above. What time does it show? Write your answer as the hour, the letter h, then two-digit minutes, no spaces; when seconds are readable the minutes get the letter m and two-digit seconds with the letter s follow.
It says 8h33
